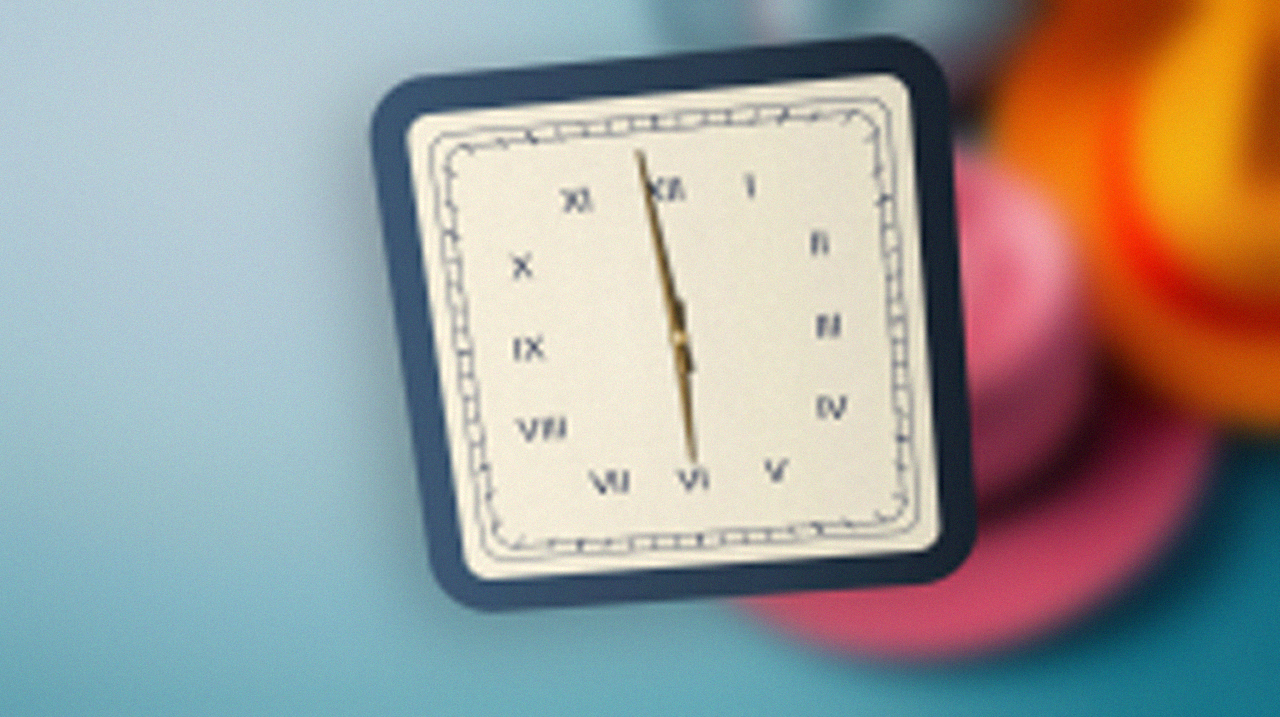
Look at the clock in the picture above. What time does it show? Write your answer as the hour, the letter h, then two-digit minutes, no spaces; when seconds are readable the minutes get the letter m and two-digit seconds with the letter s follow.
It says 5h59
